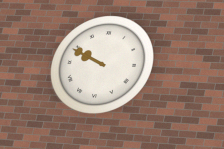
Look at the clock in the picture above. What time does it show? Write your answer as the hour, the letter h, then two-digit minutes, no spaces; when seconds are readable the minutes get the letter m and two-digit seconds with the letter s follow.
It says 9h49
